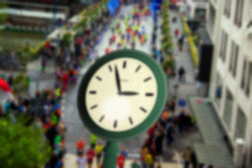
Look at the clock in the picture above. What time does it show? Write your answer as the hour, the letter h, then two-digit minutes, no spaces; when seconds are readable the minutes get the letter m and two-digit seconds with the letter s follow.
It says 2h57
